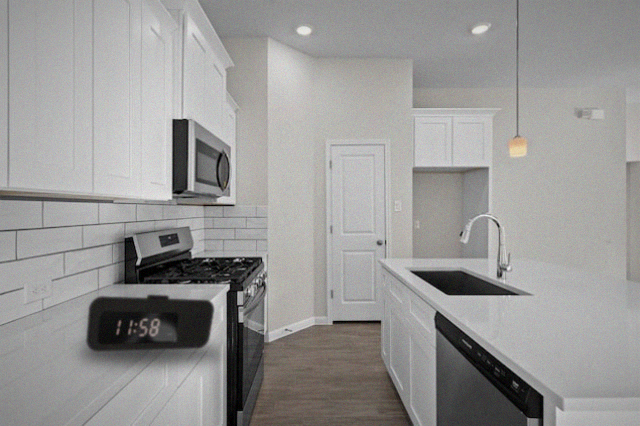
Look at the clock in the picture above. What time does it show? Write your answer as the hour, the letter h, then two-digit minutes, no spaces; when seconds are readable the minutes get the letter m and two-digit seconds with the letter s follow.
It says 11h58
